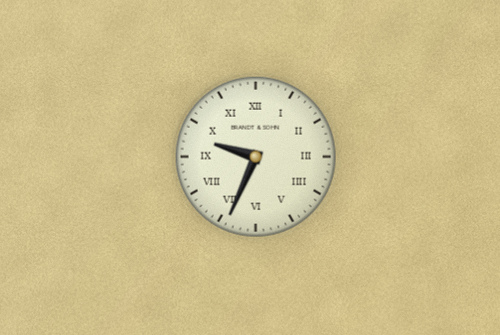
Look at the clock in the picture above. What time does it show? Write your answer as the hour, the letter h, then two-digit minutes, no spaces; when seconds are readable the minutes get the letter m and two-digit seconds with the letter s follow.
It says 9h34
